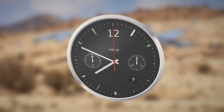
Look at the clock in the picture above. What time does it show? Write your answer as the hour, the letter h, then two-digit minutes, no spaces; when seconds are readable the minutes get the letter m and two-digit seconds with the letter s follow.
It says 7h49
